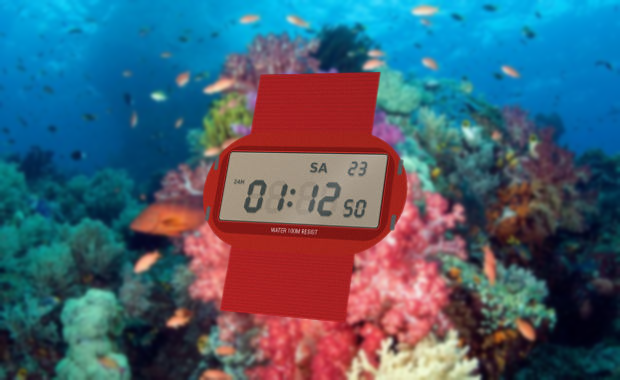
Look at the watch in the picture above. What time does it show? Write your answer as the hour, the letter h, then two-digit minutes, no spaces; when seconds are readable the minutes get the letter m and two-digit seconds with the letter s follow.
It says 1h12m50s
